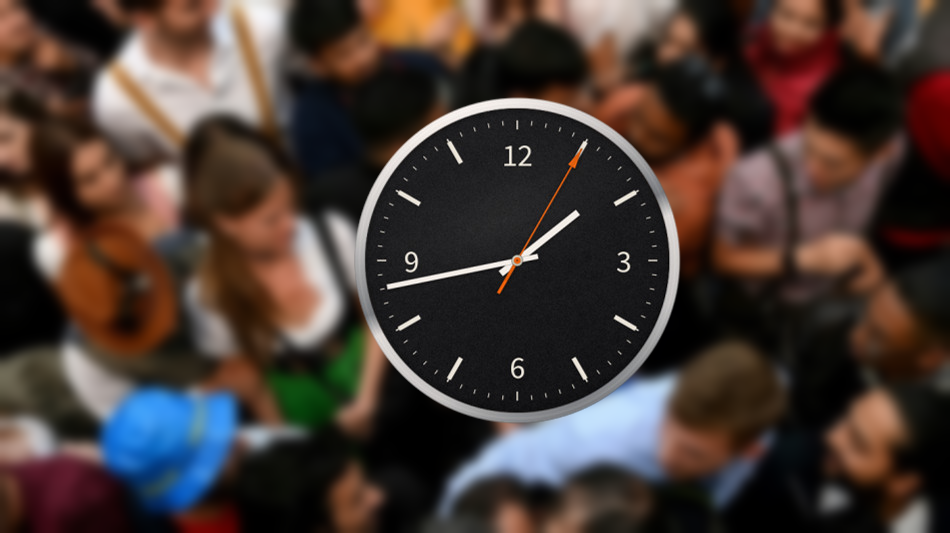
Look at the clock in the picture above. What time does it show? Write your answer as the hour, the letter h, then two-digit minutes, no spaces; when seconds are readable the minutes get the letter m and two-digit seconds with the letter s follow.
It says 1h43m05s
